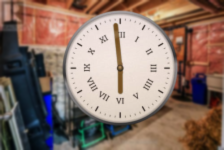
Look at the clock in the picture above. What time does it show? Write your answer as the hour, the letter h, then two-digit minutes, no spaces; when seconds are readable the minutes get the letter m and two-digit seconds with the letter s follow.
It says 5h59
